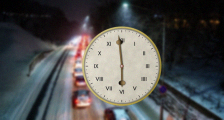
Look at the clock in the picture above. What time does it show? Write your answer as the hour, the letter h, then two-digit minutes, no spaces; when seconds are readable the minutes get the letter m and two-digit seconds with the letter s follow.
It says 5h59
